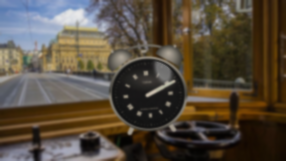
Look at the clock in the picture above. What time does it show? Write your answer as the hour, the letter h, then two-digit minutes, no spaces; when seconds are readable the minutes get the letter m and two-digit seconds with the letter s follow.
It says 2h11
